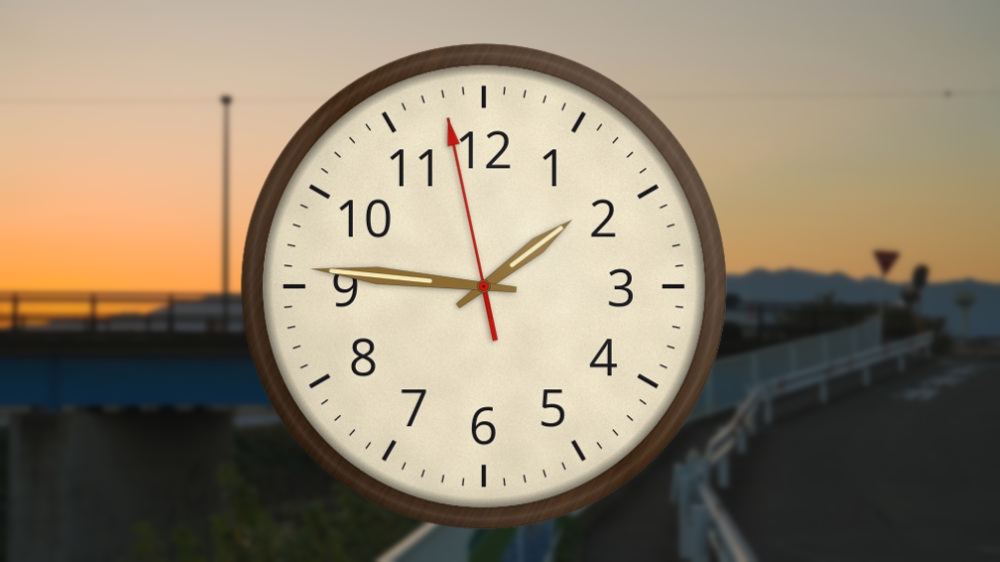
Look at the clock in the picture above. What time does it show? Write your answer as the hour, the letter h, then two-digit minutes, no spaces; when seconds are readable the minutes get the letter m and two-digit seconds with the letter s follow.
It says 1h45m58s
